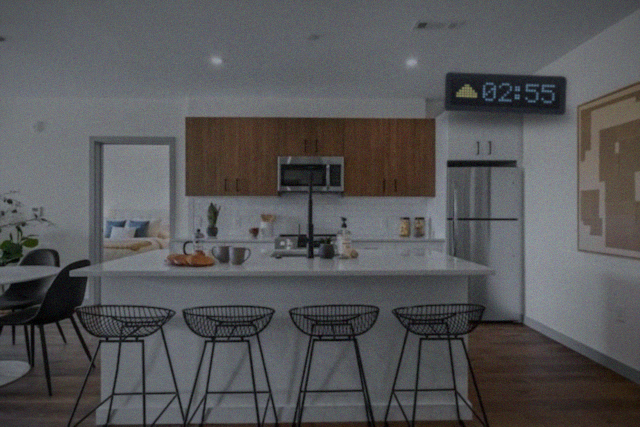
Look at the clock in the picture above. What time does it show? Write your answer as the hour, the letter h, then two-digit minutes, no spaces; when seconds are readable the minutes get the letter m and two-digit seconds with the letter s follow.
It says 2h55
